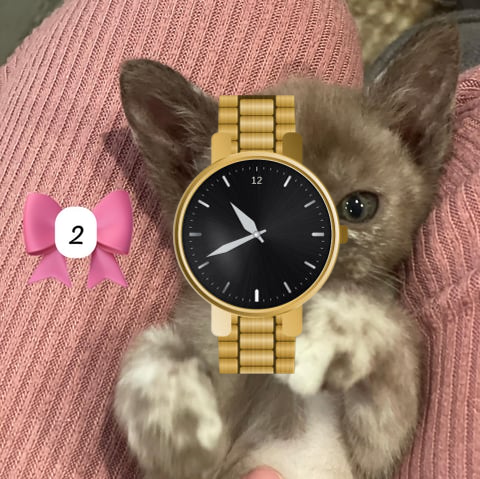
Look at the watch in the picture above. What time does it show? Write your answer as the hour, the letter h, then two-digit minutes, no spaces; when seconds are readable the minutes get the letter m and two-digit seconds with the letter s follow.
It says 10h41
